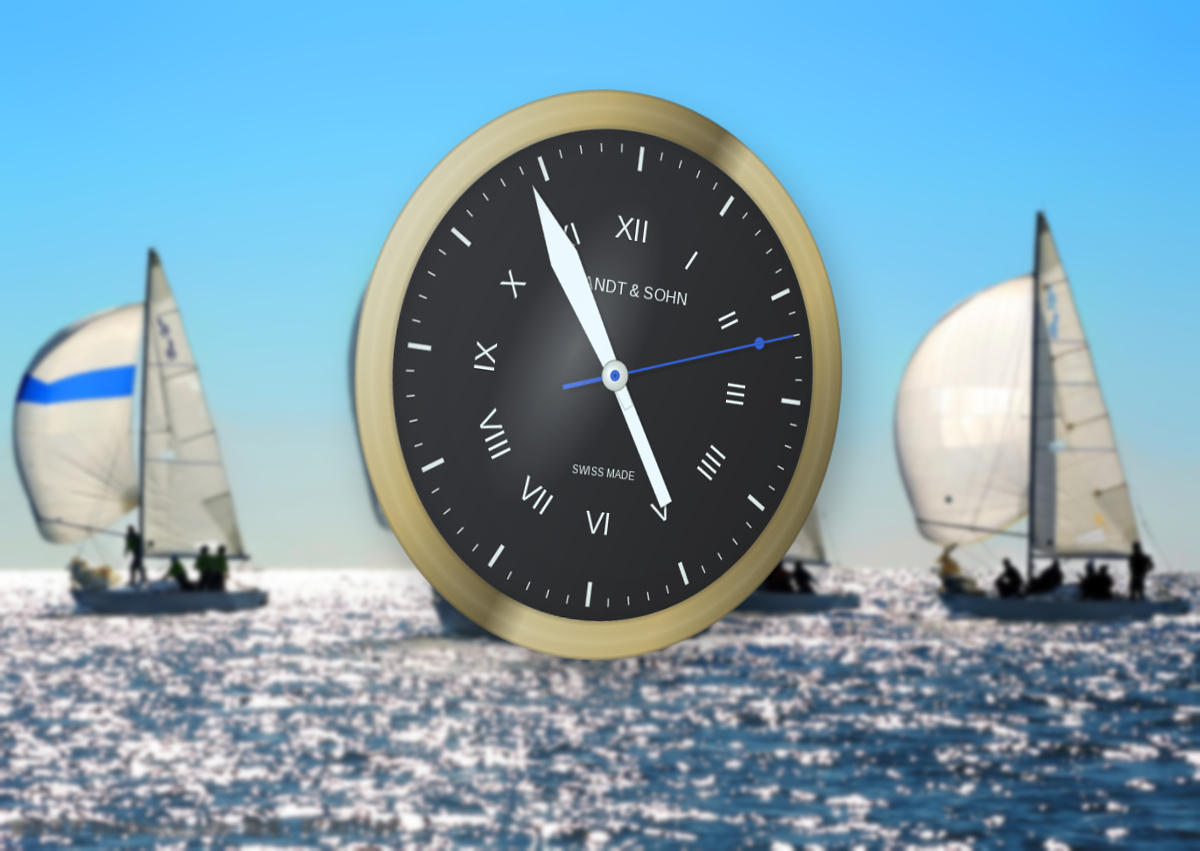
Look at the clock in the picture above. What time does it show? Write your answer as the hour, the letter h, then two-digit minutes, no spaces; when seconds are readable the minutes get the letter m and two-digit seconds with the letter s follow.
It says 4h54m12s
